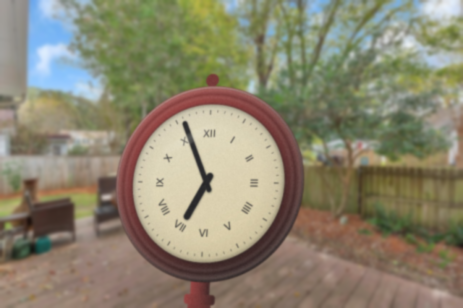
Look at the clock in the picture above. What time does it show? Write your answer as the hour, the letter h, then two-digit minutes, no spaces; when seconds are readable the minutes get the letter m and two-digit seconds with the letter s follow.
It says 6h56
